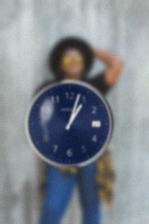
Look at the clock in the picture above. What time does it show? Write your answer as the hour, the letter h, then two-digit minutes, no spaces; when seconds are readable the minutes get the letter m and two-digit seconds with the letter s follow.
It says 1h03
